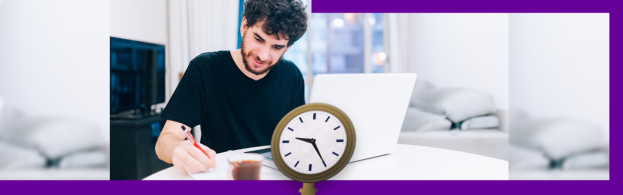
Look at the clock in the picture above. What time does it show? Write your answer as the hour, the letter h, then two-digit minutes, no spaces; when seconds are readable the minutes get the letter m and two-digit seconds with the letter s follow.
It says 9h25
